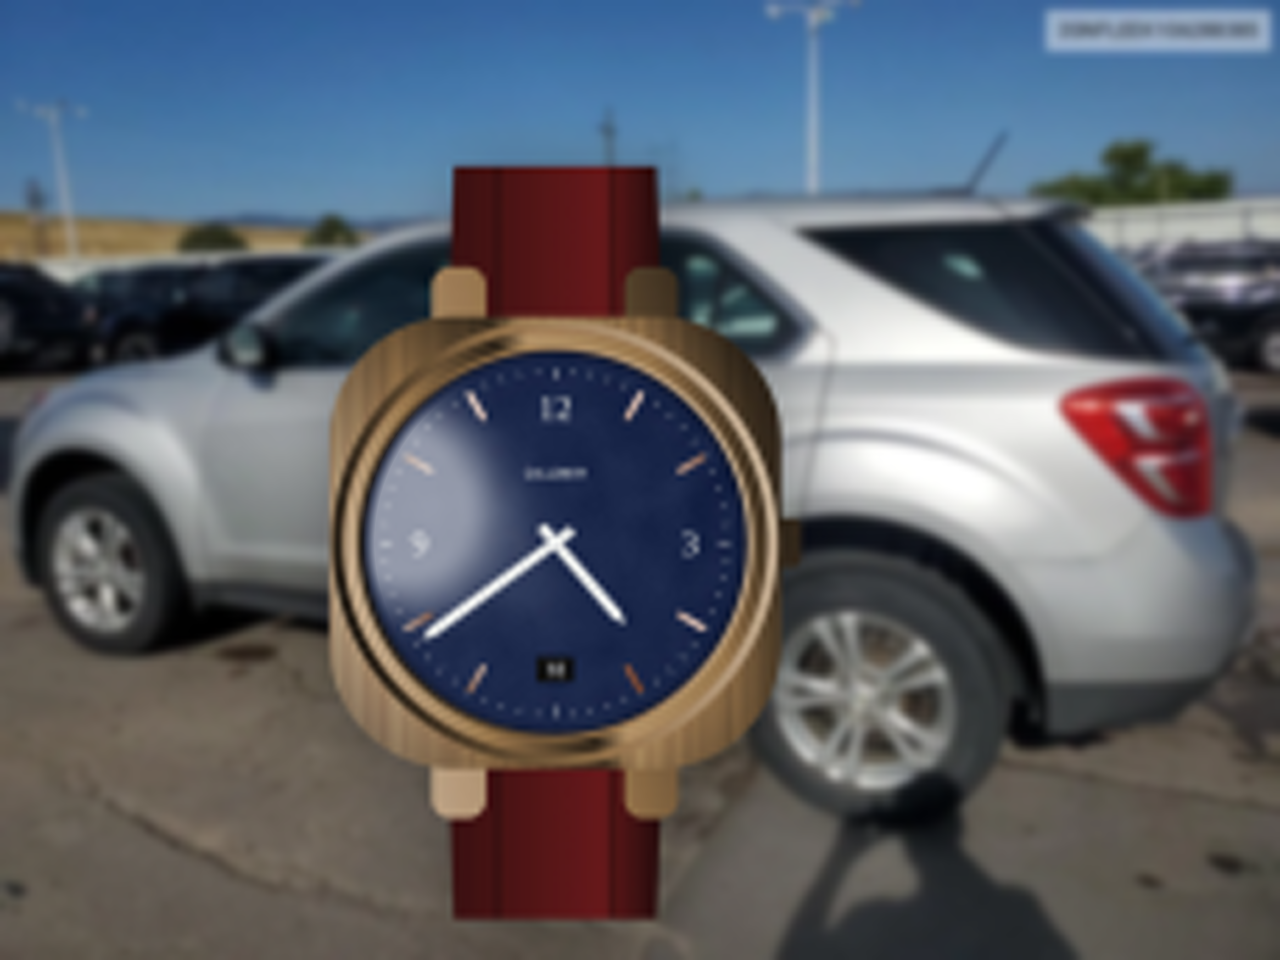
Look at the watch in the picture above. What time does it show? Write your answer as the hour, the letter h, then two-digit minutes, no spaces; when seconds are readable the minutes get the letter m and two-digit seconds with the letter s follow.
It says 4h39
